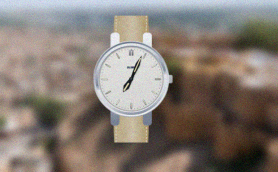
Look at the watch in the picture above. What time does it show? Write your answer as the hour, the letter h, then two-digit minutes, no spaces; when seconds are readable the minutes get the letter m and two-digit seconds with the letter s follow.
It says 7h04
